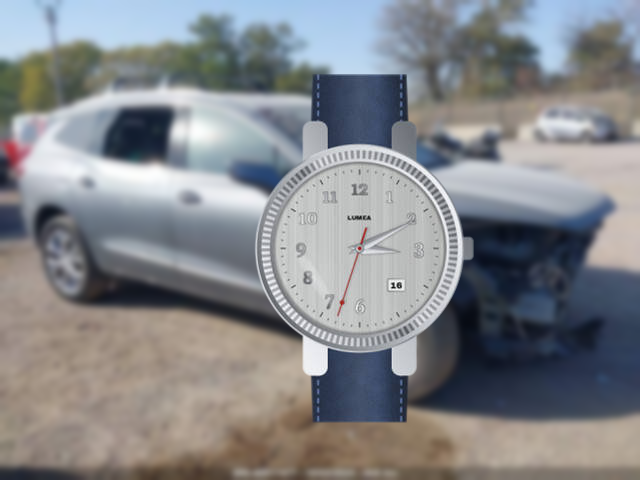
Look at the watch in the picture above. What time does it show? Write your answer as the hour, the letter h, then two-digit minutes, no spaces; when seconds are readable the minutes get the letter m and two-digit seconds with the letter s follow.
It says 3h10m33s
